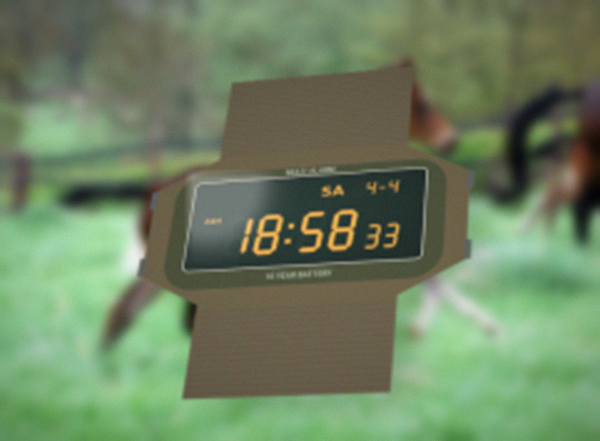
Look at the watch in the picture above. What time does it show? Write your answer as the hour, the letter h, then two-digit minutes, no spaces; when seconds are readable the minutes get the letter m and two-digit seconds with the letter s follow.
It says 18h58m33s
